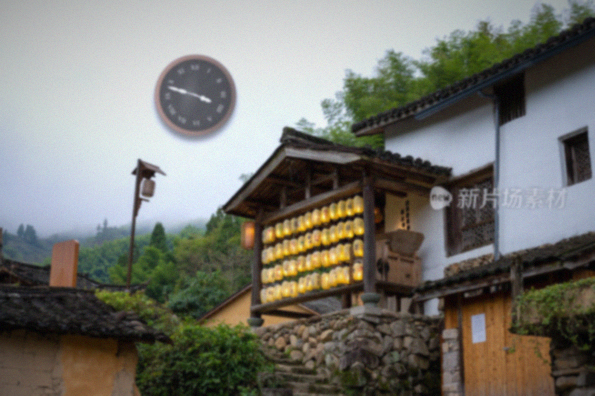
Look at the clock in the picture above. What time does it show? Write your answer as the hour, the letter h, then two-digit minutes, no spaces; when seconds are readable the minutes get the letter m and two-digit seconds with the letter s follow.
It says 3h48
